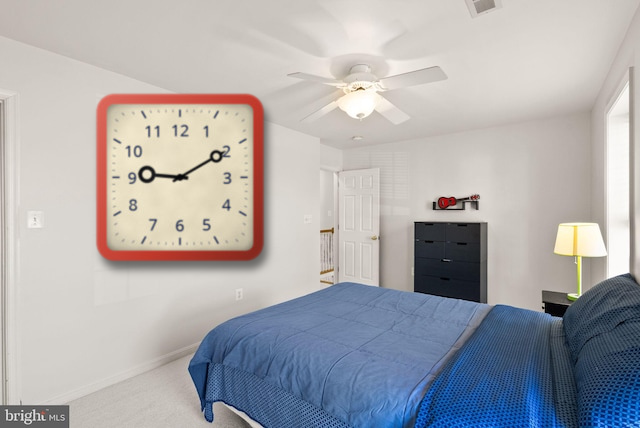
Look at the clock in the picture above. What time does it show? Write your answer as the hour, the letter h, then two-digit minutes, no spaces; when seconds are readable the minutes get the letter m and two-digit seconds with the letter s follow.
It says 9h10
